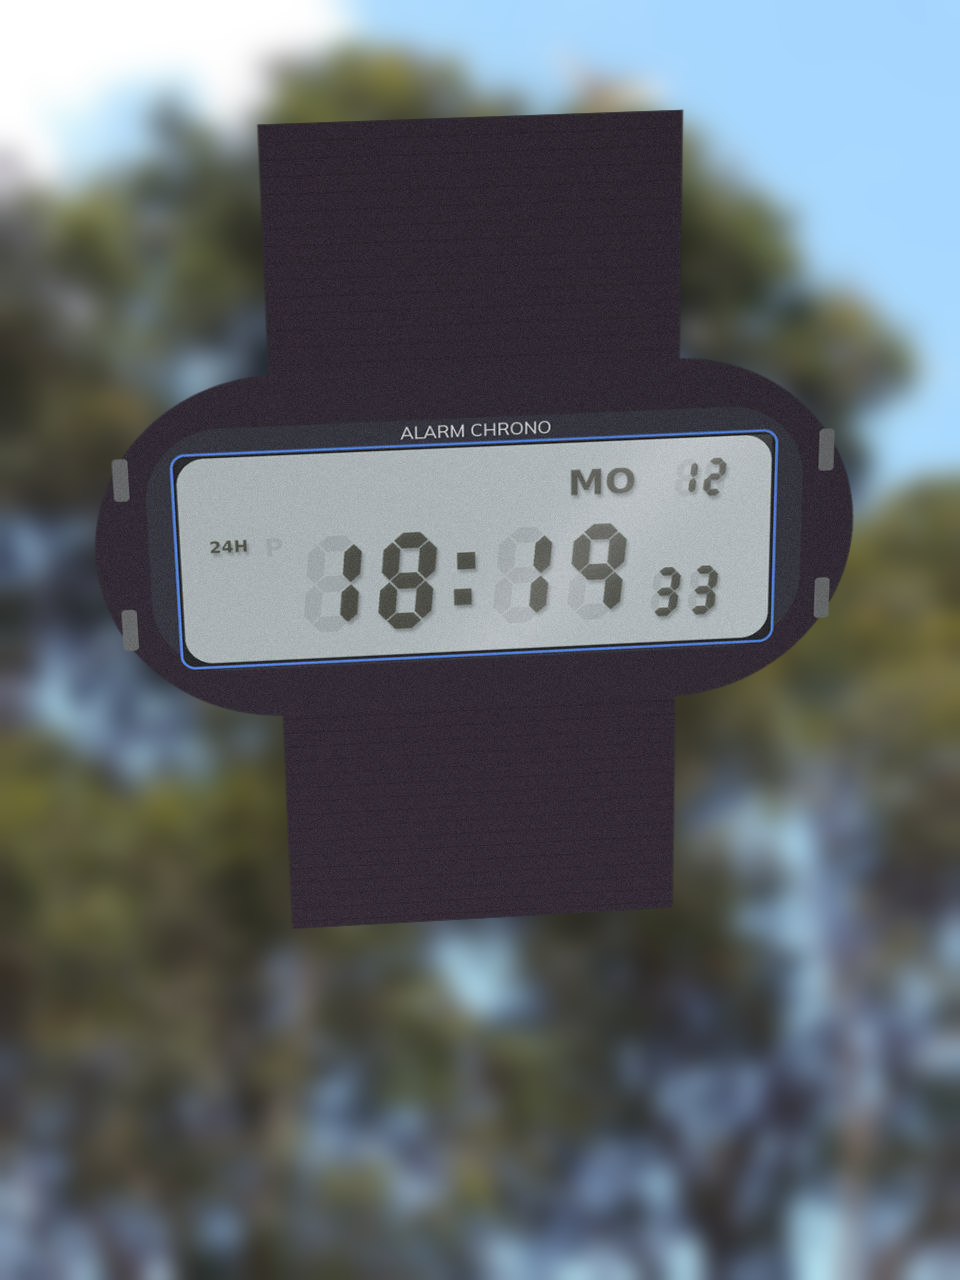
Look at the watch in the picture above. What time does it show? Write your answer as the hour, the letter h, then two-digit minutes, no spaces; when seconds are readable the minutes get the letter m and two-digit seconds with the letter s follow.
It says 18h19m33s
